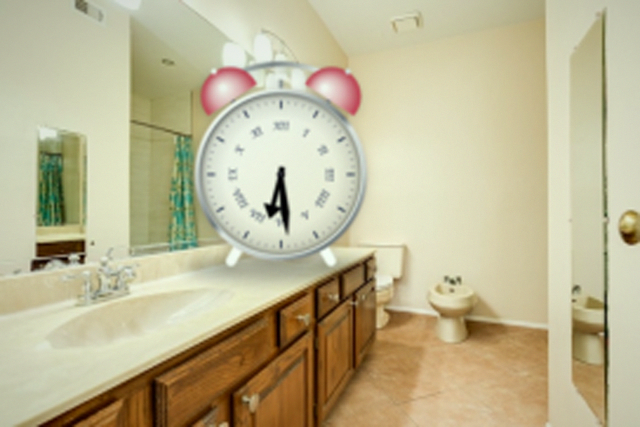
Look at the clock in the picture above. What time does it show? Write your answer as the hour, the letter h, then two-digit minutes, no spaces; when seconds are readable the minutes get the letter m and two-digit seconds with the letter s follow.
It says 6h29
